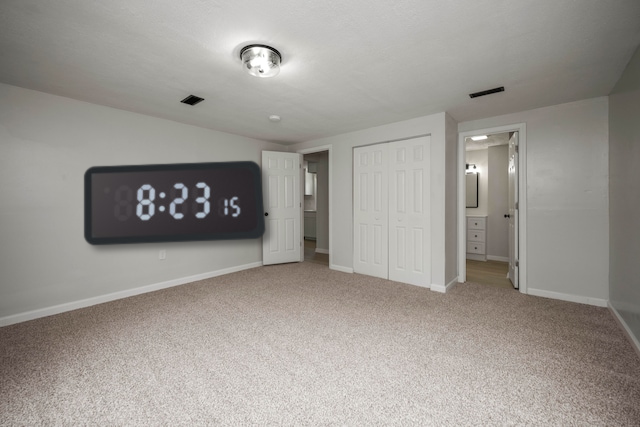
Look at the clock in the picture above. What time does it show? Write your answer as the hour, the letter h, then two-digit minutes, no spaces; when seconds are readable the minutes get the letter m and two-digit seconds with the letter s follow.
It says 8h23m15s
